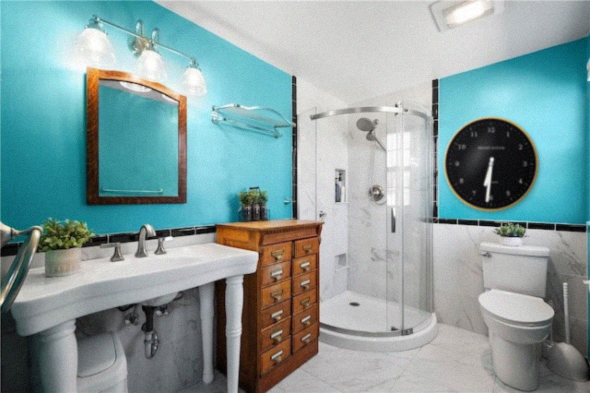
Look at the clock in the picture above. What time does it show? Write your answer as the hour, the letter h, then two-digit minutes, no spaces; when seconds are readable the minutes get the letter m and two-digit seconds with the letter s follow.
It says 6h31
